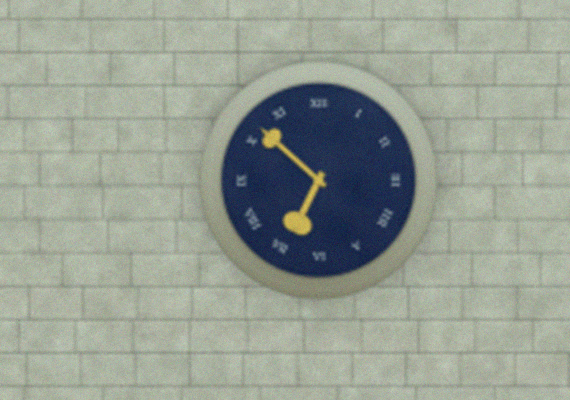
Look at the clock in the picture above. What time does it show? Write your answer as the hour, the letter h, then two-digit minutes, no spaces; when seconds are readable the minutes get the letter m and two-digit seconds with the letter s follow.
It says 6h52
